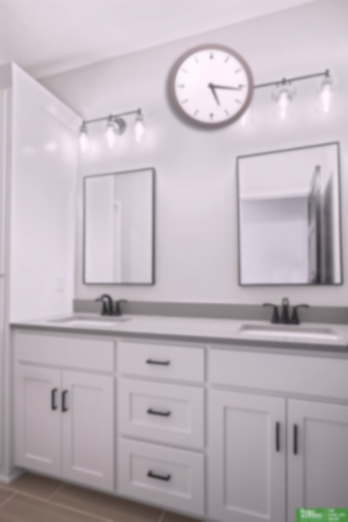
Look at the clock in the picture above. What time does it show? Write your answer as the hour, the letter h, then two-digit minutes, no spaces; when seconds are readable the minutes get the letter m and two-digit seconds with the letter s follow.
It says 5h16
